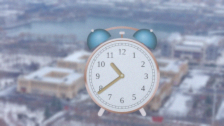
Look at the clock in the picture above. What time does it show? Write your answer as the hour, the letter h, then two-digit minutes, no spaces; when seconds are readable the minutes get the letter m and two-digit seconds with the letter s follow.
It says 10h39
